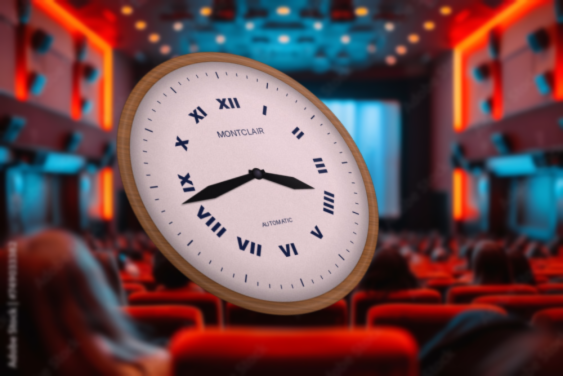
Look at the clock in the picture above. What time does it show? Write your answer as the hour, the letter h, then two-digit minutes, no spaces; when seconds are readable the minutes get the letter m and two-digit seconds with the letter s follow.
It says 3h43
